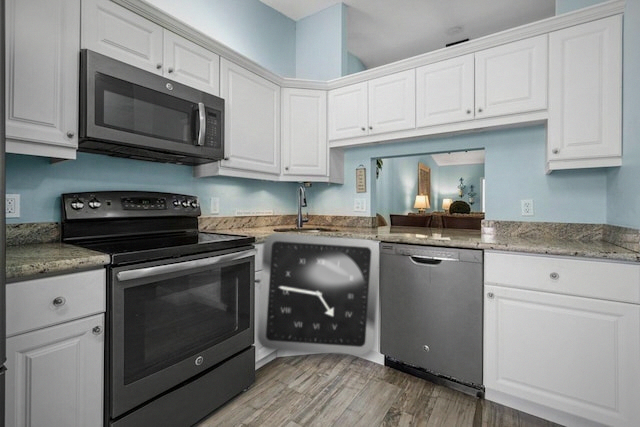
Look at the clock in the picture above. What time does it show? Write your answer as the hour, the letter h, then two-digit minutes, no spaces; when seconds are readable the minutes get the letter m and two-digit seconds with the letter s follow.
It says 4h46
